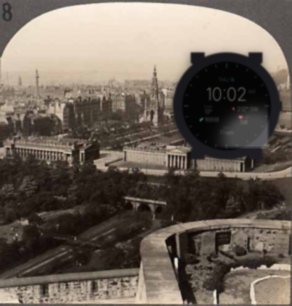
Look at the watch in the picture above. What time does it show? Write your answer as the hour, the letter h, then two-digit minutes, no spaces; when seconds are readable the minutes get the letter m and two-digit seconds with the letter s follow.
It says 10h02
